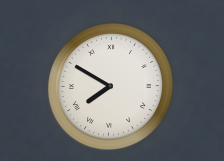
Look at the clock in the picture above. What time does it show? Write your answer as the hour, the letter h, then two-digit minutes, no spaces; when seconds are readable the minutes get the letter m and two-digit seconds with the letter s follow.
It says 7h50
